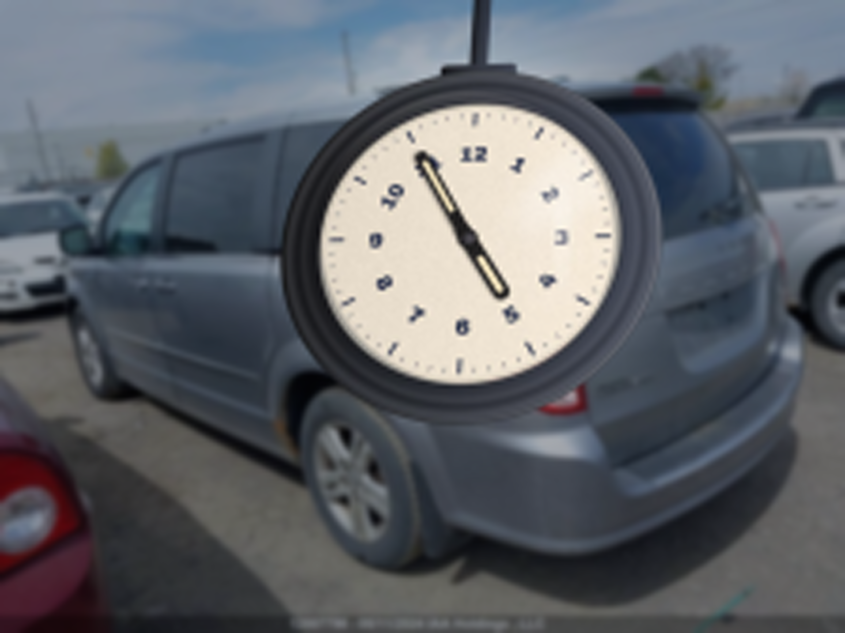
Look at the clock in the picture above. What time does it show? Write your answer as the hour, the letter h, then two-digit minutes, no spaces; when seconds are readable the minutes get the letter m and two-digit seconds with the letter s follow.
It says 4h55
